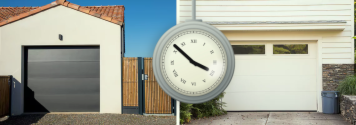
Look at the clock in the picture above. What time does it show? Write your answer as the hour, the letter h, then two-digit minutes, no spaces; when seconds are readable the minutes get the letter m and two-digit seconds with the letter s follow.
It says 3h52
